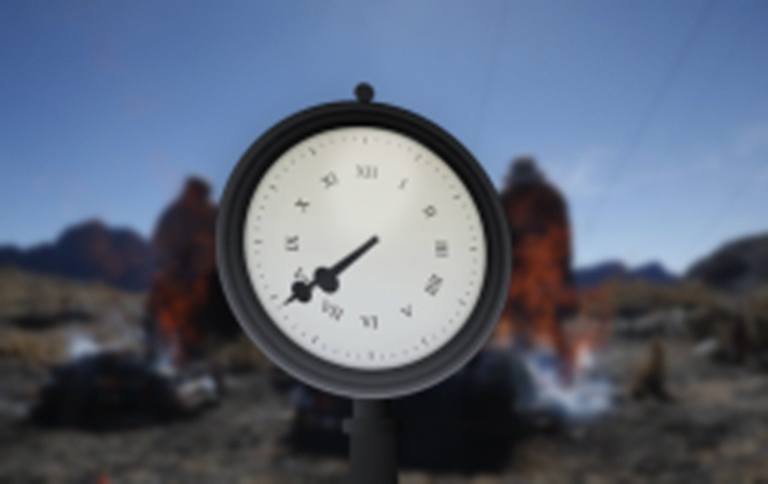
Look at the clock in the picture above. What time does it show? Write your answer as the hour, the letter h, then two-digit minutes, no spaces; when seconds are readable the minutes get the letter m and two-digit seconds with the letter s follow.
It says 7h39
